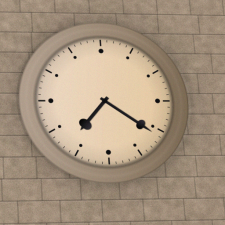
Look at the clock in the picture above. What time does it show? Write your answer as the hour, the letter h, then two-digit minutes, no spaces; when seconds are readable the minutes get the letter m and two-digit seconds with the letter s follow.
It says 7h21
